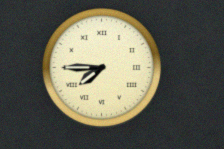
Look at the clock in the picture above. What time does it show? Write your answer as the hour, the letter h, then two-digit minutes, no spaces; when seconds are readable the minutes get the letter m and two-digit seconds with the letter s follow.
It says 7h45
